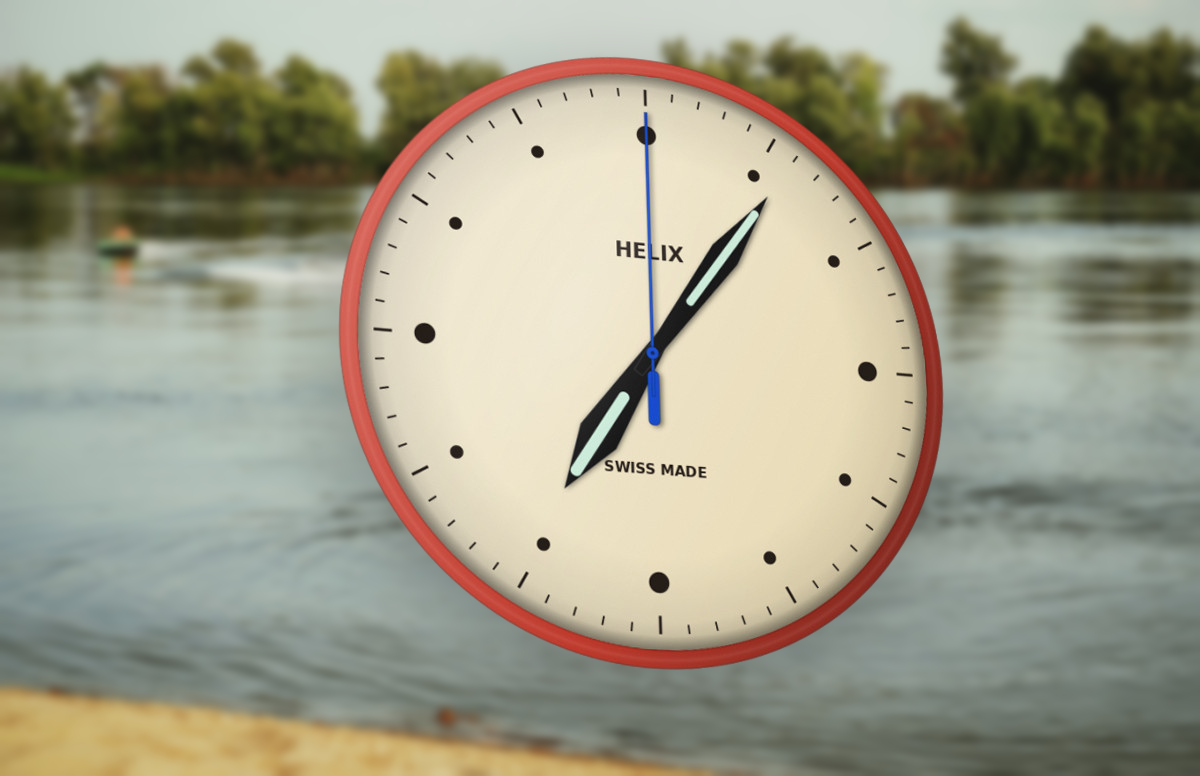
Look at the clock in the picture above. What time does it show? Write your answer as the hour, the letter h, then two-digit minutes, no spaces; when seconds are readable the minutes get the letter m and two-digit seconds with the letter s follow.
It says 7h06m00s
